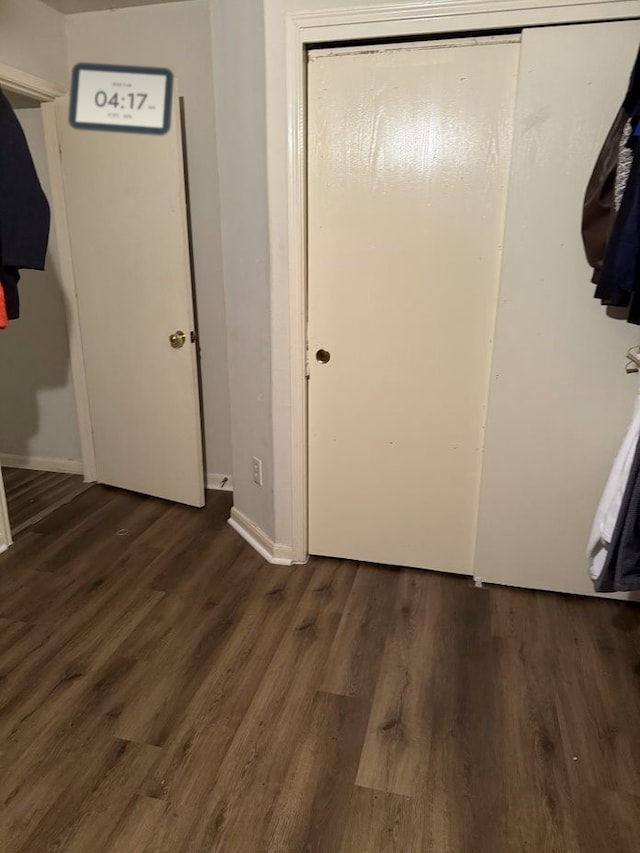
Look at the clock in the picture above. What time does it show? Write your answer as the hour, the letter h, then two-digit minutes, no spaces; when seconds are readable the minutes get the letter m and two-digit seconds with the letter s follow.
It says 4h17
